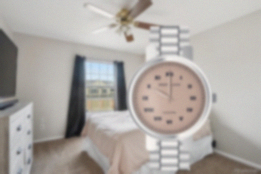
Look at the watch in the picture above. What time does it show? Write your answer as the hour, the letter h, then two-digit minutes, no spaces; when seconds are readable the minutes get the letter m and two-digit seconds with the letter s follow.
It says 10h00
